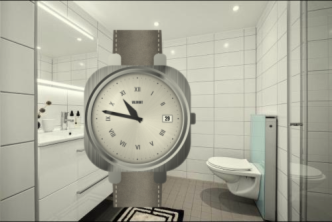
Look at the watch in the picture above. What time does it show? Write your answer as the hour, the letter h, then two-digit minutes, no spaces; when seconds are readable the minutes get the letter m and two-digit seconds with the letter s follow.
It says 10h47
